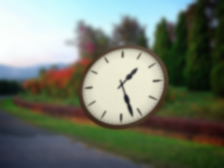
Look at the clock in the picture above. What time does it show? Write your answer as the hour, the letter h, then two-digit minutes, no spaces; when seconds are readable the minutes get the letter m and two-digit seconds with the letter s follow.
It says 1h27
